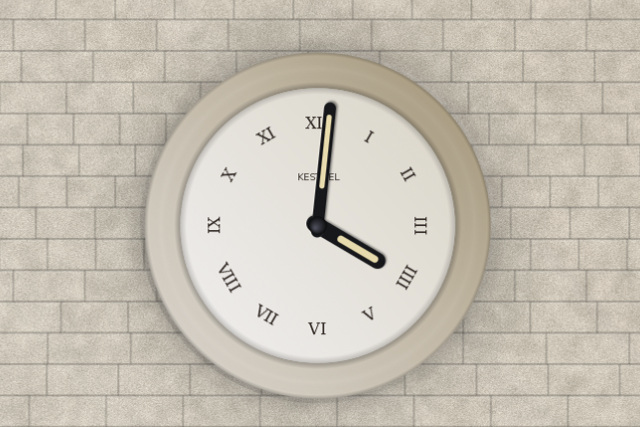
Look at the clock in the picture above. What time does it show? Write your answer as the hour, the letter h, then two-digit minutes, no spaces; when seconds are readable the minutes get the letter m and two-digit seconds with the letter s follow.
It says 4h01
